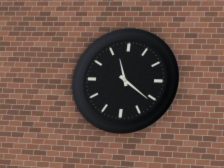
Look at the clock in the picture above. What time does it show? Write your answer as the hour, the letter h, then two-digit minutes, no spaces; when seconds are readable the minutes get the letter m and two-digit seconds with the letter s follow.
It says 11h21
